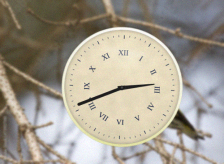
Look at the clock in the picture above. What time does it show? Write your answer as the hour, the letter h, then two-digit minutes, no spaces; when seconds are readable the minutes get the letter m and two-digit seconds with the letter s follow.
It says 2h41
